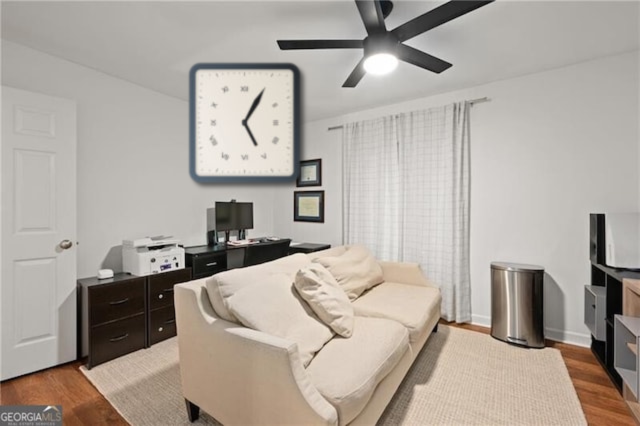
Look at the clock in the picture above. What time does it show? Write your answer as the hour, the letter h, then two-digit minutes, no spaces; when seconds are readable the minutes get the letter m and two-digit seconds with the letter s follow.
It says 5h05
